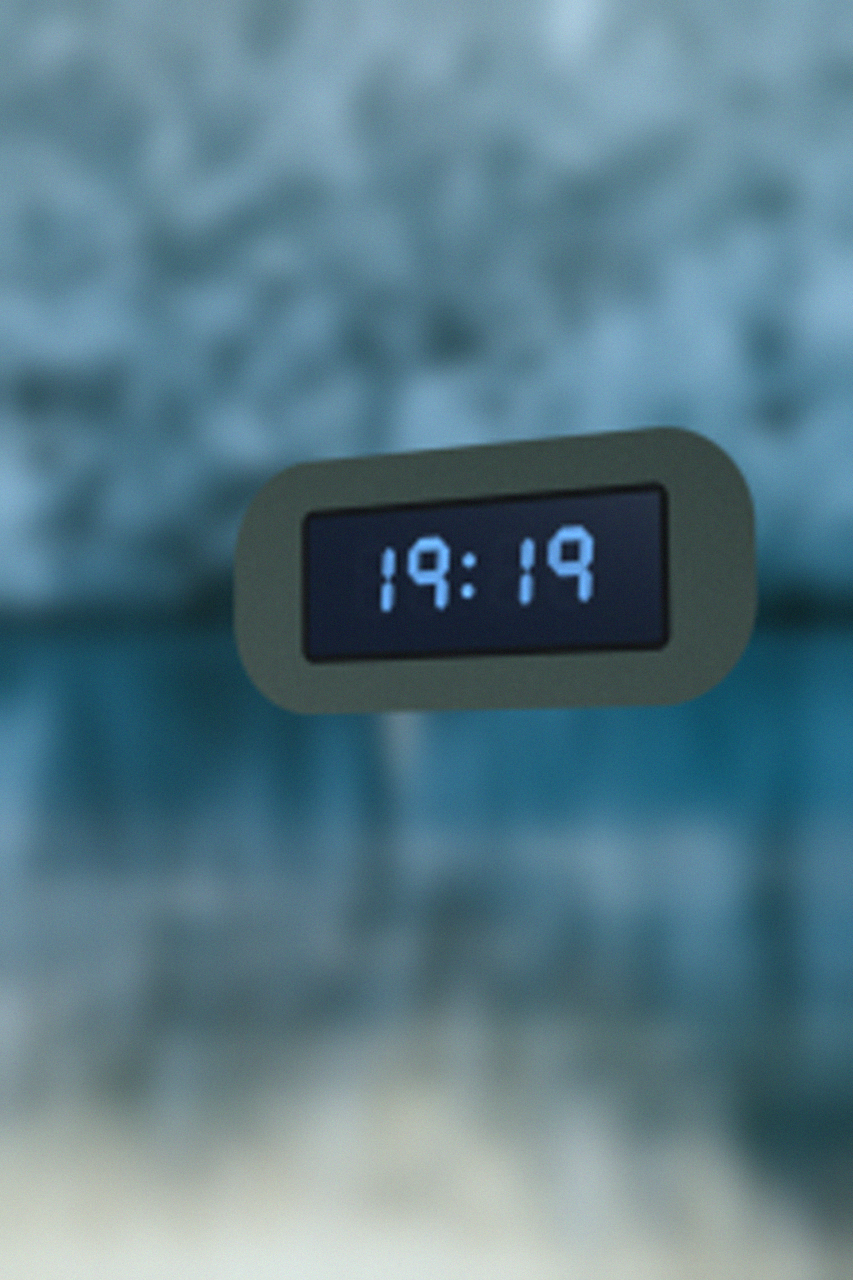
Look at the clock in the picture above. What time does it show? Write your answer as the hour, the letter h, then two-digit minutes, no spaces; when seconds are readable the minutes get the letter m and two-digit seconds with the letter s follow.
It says 19h19
